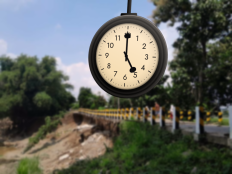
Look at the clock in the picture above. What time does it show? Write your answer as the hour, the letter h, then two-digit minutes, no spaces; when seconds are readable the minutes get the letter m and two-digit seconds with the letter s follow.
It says 5h00
